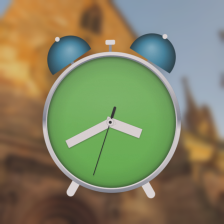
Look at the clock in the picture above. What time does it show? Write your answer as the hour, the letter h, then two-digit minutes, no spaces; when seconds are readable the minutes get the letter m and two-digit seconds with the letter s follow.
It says 3h40m33s
